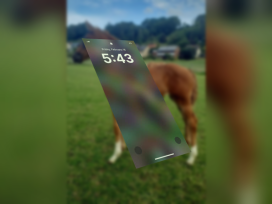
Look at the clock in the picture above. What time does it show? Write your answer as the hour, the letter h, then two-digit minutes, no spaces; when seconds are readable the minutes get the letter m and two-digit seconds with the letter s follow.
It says 5h43
